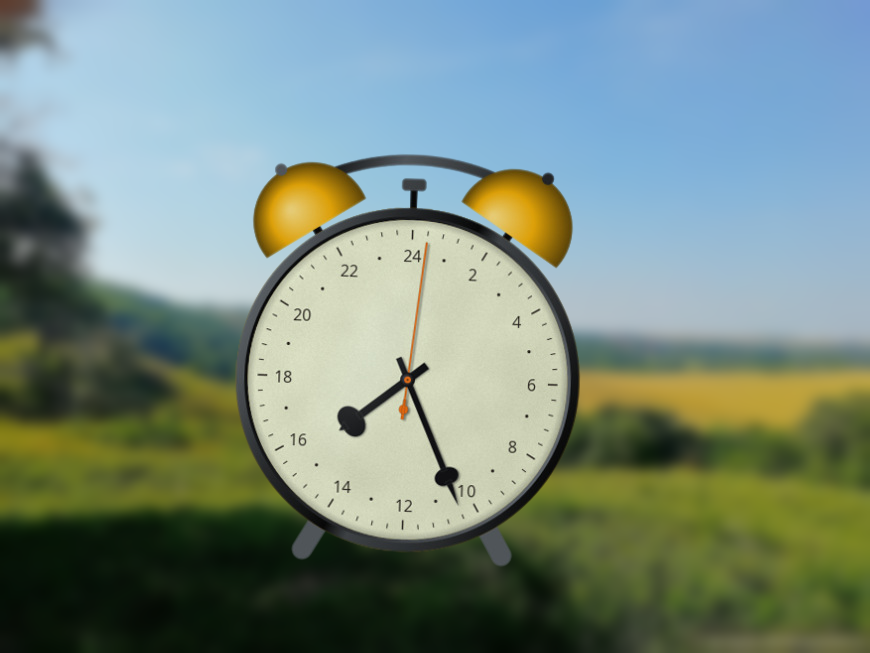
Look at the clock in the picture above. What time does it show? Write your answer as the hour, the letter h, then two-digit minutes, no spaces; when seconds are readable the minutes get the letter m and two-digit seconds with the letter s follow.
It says 15h26m01s
